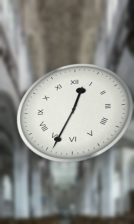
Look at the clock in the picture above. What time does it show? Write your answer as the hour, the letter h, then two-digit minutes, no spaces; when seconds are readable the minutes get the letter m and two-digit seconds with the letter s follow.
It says 12h34
